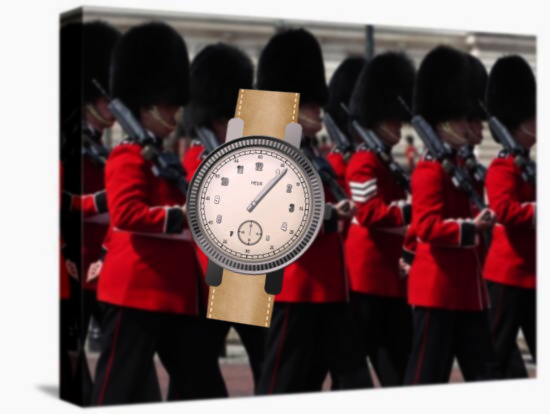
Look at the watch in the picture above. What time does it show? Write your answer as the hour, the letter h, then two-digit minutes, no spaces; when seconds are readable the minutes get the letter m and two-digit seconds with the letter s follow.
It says 1h06
